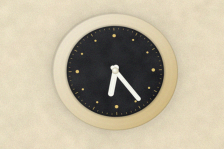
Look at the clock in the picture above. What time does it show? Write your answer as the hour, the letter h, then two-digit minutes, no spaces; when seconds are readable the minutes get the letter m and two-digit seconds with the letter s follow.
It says 6h24
